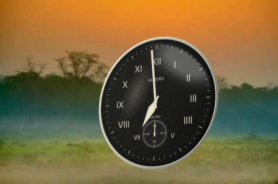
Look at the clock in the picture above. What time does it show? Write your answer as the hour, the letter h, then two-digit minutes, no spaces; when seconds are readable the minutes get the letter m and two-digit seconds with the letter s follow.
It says 6h59
